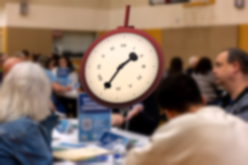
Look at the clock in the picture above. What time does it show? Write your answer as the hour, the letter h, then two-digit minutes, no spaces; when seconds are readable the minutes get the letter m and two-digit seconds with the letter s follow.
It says 1h35
